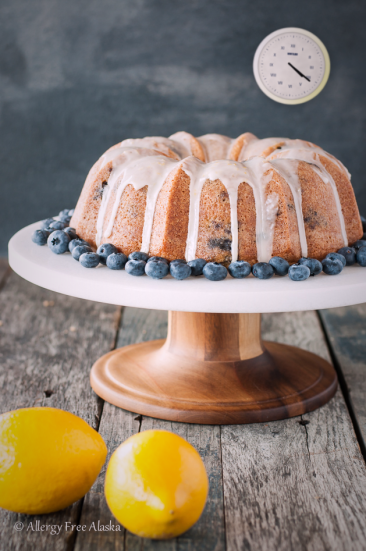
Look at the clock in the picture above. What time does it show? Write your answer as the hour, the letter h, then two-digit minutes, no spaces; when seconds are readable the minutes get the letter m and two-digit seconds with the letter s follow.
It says 4h21
